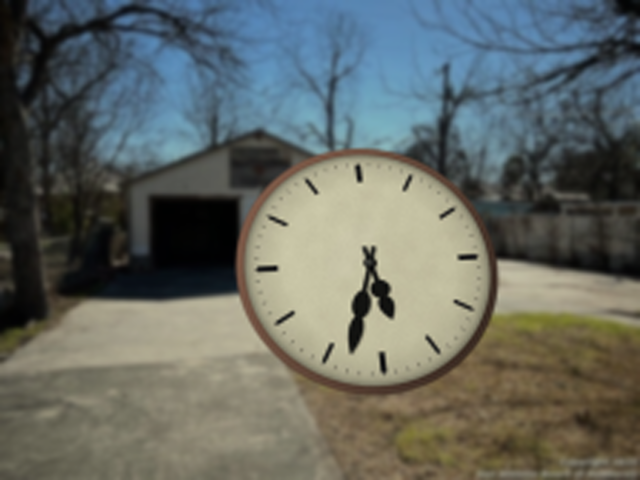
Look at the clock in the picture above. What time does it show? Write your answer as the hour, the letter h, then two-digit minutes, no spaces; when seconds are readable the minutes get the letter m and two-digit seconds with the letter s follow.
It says 5h33
